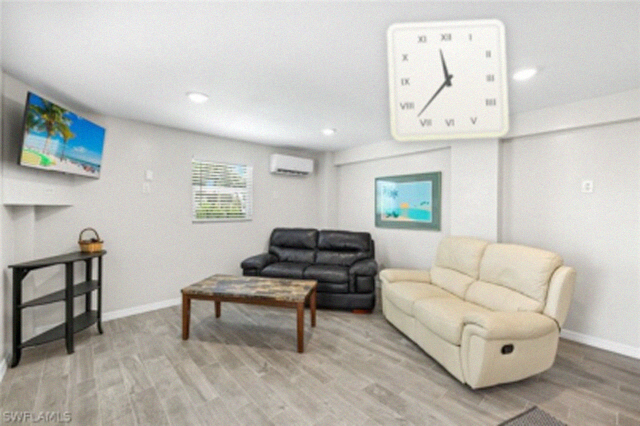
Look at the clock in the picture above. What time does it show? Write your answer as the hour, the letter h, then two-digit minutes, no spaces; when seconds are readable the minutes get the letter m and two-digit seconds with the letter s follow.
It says 11h37
